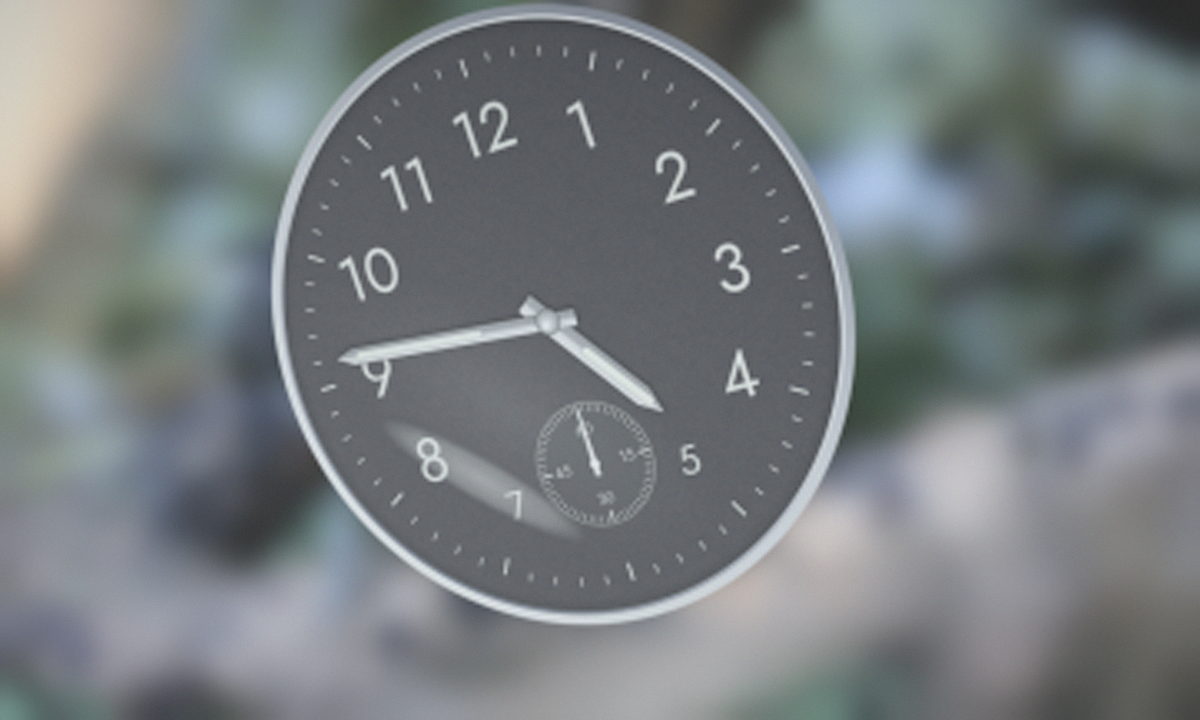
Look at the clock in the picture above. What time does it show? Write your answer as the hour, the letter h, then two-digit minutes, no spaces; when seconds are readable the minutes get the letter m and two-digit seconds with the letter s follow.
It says 4h46
